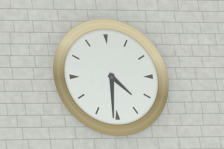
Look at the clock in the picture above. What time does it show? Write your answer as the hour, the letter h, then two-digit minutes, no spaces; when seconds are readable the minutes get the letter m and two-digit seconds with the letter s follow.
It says 4h31
